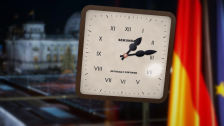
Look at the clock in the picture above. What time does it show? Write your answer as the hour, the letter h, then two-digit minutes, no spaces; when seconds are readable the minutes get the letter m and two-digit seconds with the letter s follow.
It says 1h13
